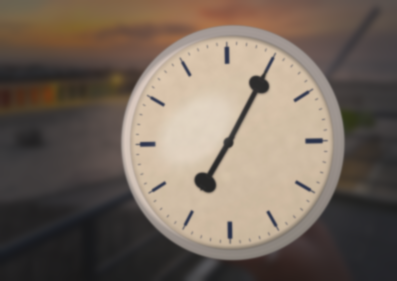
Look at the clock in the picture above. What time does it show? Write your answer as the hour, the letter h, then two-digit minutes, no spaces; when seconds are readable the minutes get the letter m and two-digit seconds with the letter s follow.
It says 7h05
